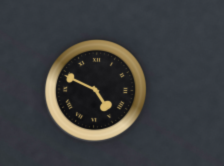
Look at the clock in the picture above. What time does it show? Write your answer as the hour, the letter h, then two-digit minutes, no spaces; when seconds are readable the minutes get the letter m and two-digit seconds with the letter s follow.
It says 4h49
